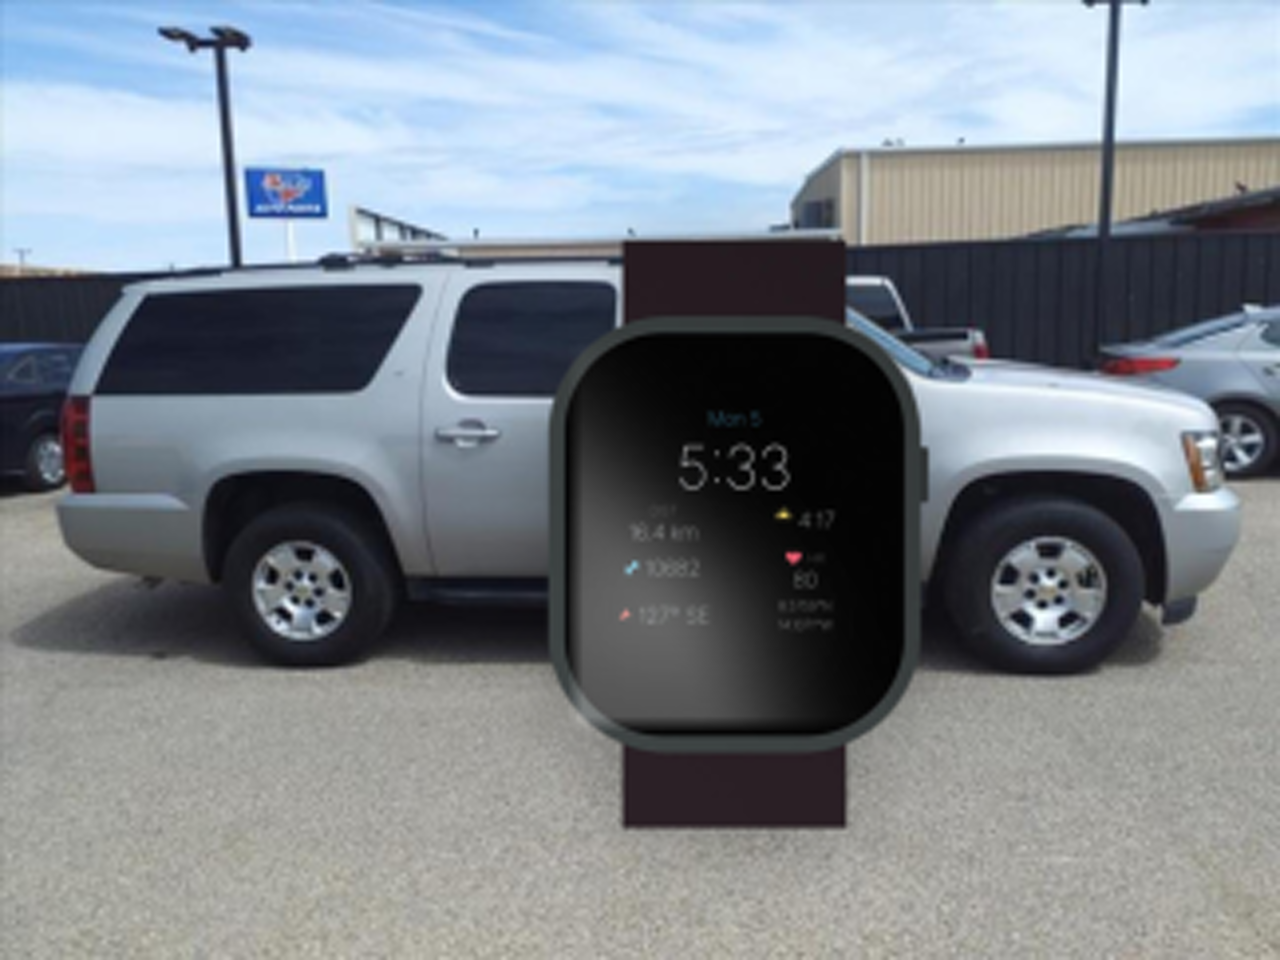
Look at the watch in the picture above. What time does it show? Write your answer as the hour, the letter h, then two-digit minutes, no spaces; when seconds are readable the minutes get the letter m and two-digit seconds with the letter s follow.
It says 5h33
